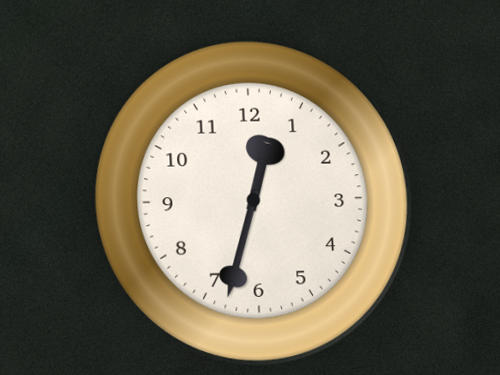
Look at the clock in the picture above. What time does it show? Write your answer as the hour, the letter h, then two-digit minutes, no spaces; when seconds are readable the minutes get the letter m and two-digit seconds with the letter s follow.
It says 12h33
